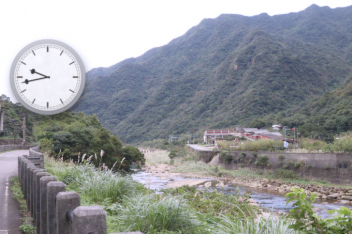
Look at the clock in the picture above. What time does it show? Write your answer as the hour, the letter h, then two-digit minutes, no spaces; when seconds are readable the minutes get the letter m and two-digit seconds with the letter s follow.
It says 9h43
